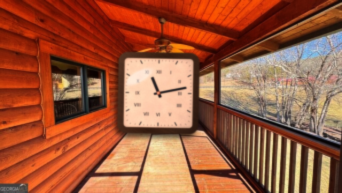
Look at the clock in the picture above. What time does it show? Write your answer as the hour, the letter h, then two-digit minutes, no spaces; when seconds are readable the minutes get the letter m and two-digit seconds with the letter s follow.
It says 11h13
